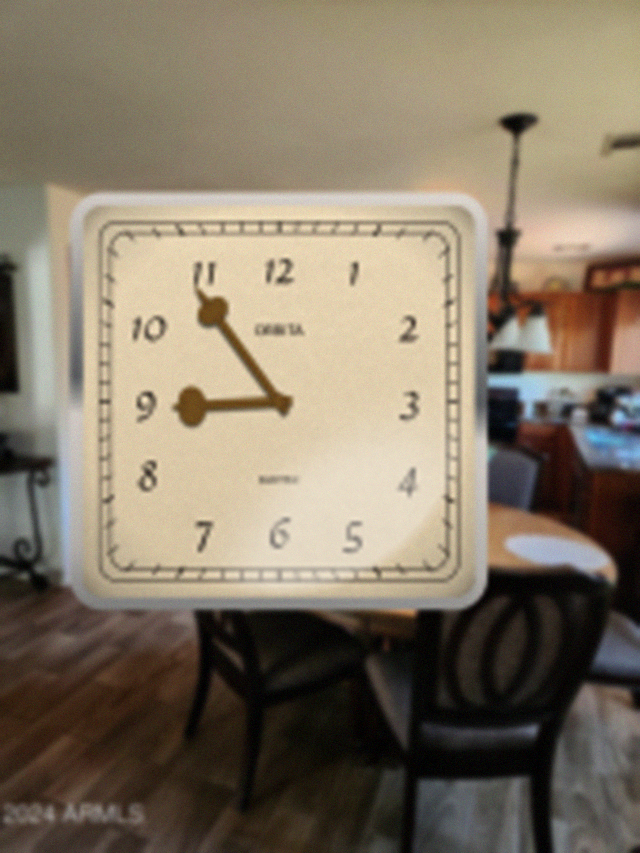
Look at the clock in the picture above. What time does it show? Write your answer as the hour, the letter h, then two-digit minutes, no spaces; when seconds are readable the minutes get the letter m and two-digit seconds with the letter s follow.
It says 8h54
